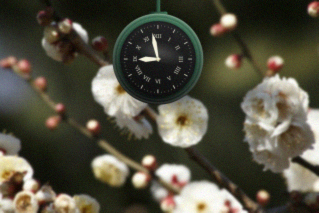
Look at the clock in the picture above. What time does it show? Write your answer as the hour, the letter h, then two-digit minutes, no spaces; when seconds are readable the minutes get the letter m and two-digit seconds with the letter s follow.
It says 8h58
